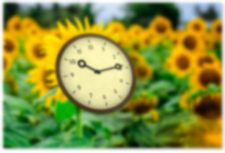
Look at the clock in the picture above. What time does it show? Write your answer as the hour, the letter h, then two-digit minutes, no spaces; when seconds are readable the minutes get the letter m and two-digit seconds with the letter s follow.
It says 10h14
